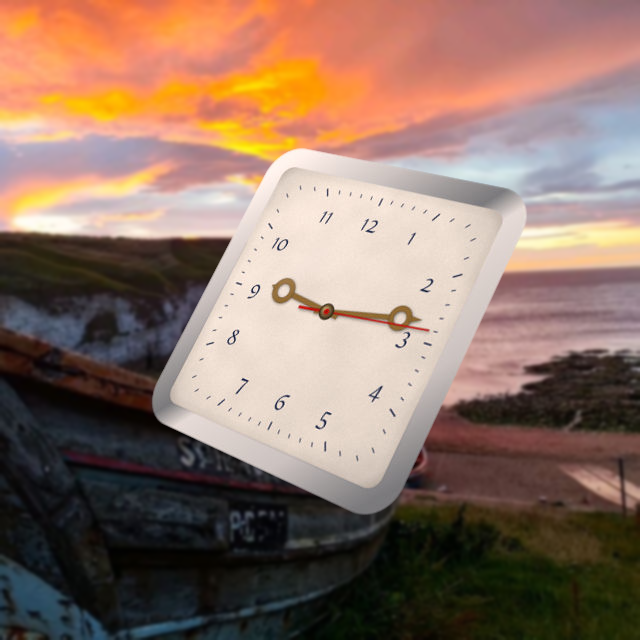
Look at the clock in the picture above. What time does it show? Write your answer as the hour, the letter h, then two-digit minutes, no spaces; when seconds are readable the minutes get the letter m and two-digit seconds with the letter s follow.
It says 9h13m14s
